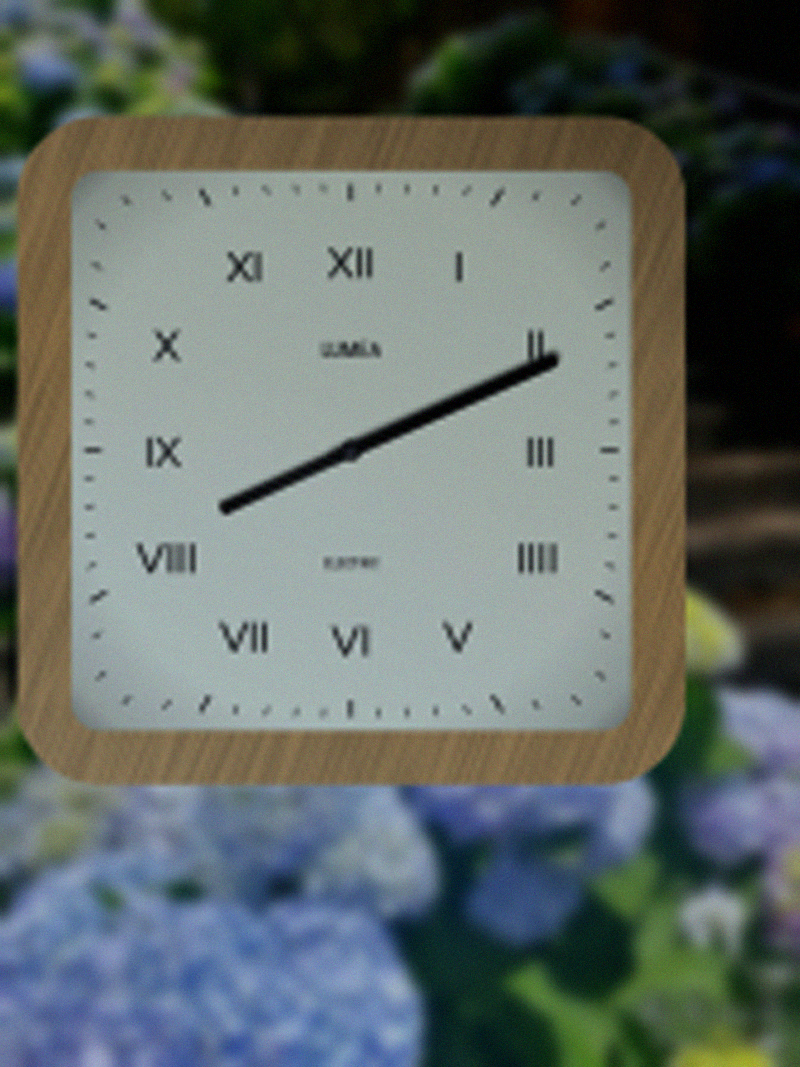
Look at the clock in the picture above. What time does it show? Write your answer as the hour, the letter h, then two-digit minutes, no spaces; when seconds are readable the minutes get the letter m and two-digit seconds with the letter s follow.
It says 8h11
